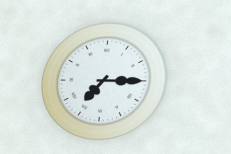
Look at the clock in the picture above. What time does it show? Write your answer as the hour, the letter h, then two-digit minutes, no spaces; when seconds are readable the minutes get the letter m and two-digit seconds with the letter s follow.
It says 7h15
